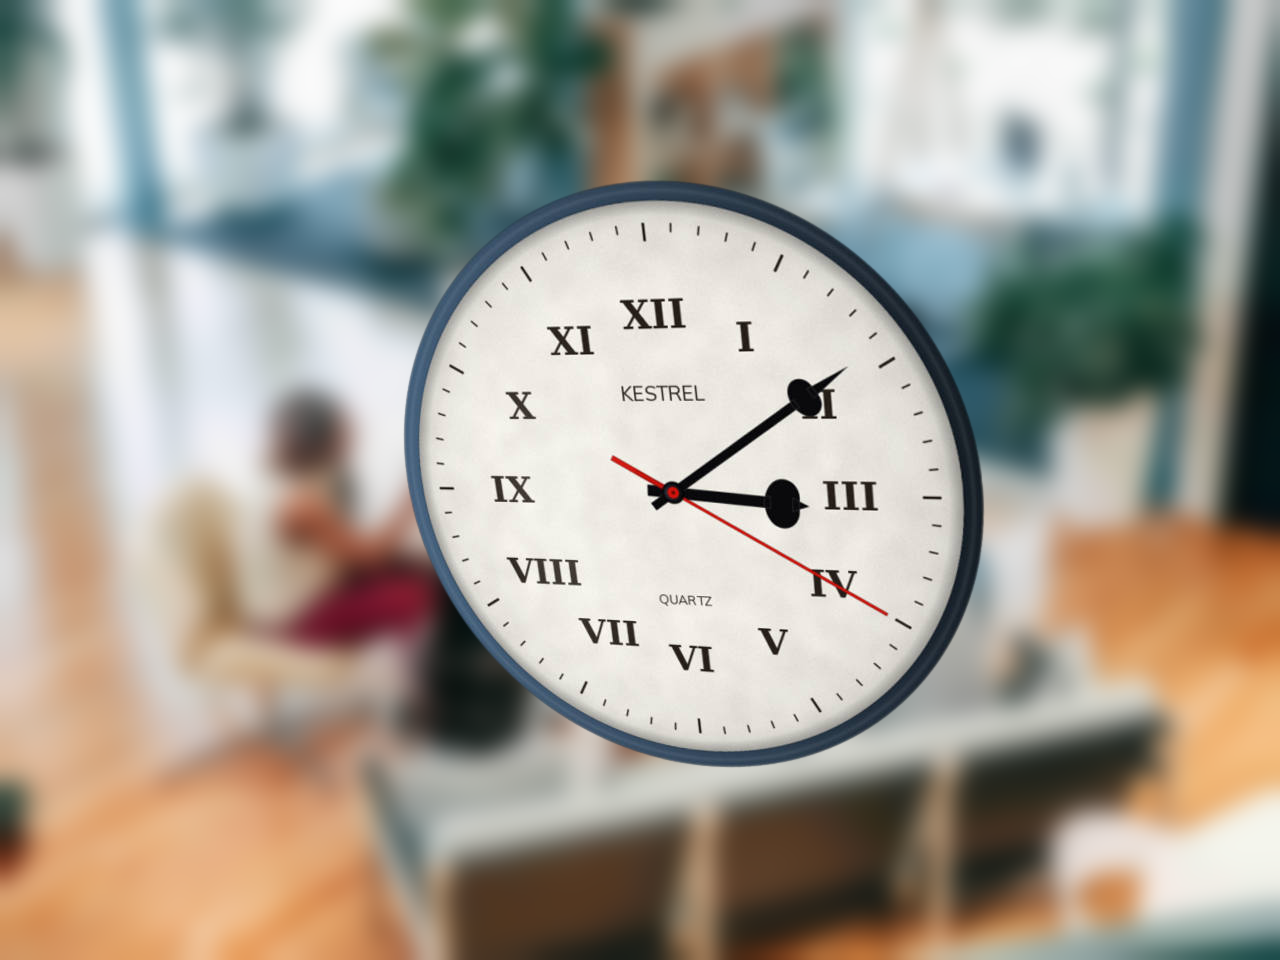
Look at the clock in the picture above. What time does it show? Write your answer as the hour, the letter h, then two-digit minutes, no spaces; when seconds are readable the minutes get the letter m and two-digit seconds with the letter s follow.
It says 3h09m20s
